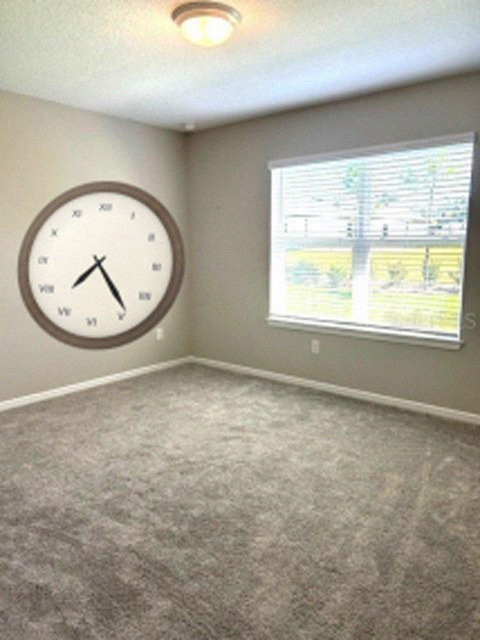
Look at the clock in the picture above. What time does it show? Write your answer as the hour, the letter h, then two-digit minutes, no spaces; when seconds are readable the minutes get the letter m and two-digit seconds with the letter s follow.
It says 7h24
